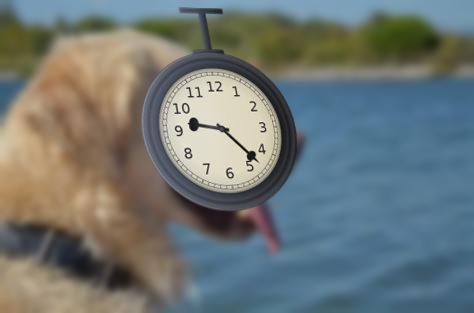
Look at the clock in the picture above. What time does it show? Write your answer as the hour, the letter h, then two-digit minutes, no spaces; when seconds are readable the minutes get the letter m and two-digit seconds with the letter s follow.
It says 9h23
